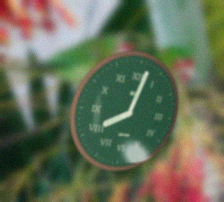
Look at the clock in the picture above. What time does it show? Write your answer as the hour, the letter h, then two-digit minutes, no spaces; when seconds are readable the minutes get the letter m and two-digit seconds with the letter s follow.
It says 8h02
